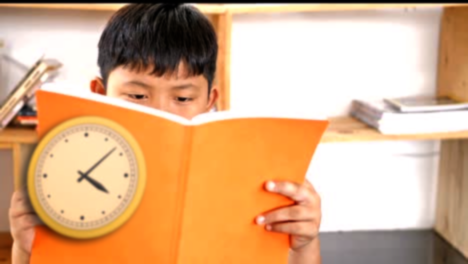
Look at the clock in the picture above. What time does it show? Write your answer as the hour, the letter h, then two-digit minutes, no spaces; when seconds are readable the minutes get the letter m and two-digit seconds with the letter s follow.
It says 4h08
